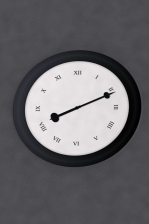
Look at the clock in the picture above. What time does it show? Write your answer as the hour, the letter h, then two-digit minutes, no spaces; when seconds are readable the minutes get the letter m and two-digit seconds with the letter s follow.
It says 8h11
